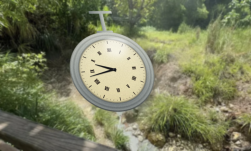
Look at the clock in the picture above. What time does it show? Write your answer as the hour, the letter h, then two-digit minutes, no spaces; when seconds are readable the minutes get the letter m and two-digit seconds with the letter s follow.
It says 9h43
